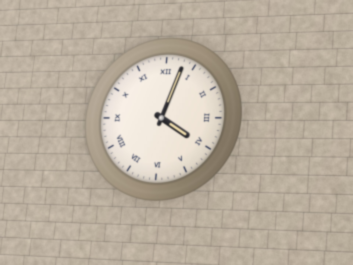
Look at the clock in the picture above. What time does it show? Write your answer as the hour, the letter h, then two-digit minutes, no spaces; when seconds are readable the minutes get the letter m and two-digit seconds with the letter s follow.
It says 4h03
